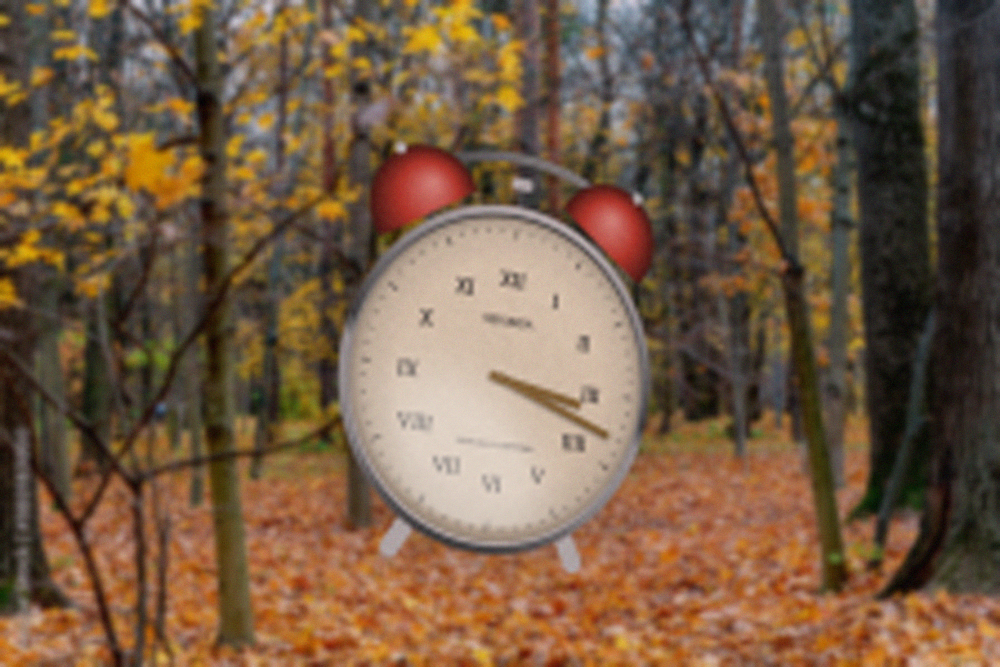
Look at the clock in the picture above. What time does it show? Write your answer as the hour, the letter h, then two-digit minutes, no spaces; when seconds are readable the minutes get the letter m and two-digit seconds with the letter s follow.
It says 3h18
